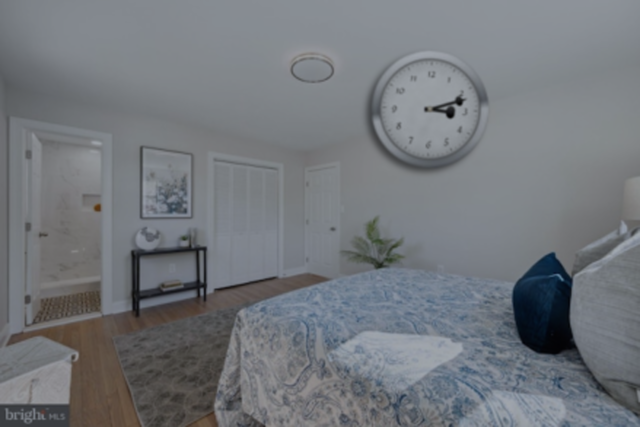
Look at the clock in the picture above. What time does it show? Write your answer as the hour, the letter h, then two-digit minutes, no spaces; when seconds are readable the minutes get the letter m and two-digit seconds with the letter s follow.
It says 3h12
